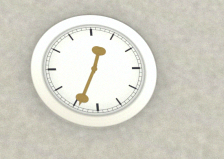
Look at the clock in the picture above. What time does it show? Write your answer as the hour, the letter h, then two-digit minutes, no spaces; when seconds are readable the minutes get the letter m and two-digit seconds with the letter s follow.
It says 12h34
